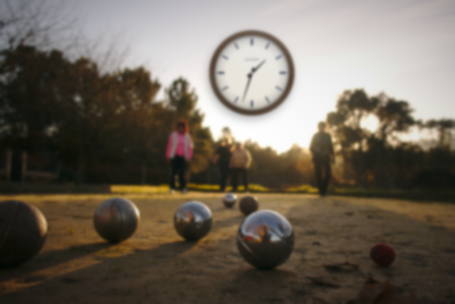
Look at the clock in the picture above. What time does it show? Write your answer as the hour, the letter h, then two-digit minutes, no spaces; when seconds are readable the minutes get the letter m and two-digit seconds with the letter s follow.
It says 1h33
